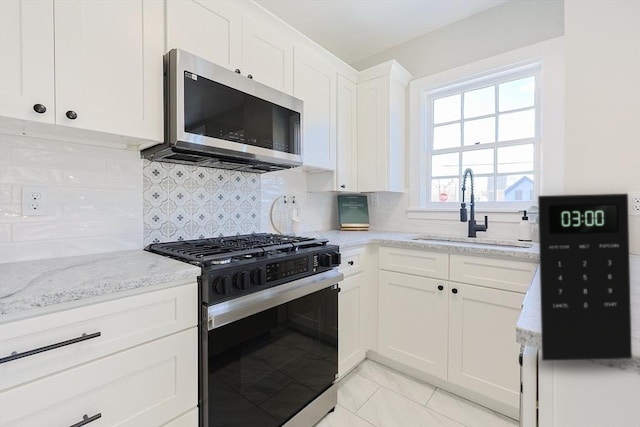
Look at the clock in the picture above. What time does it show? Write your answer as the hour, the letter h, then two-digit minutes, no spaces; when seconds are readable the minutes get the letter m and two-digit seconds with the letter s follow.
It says 3h00
